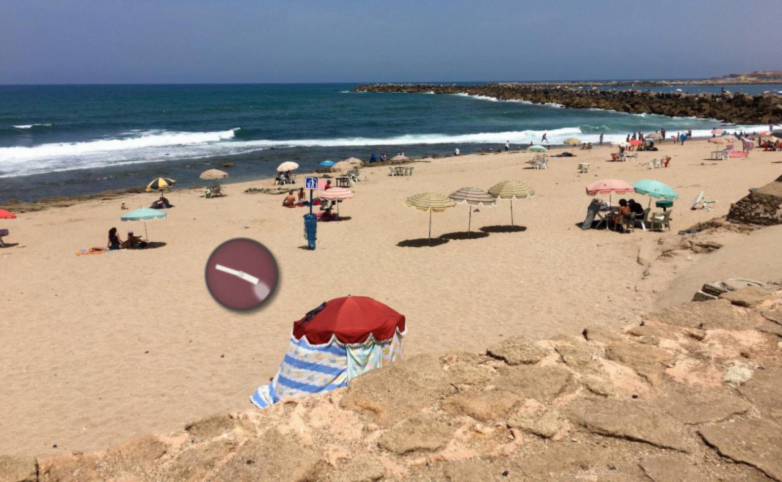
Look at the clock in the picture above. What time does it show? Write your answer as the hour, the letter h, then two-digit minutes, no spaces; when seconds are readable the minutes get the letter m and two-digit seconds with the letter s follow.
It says 3h48
